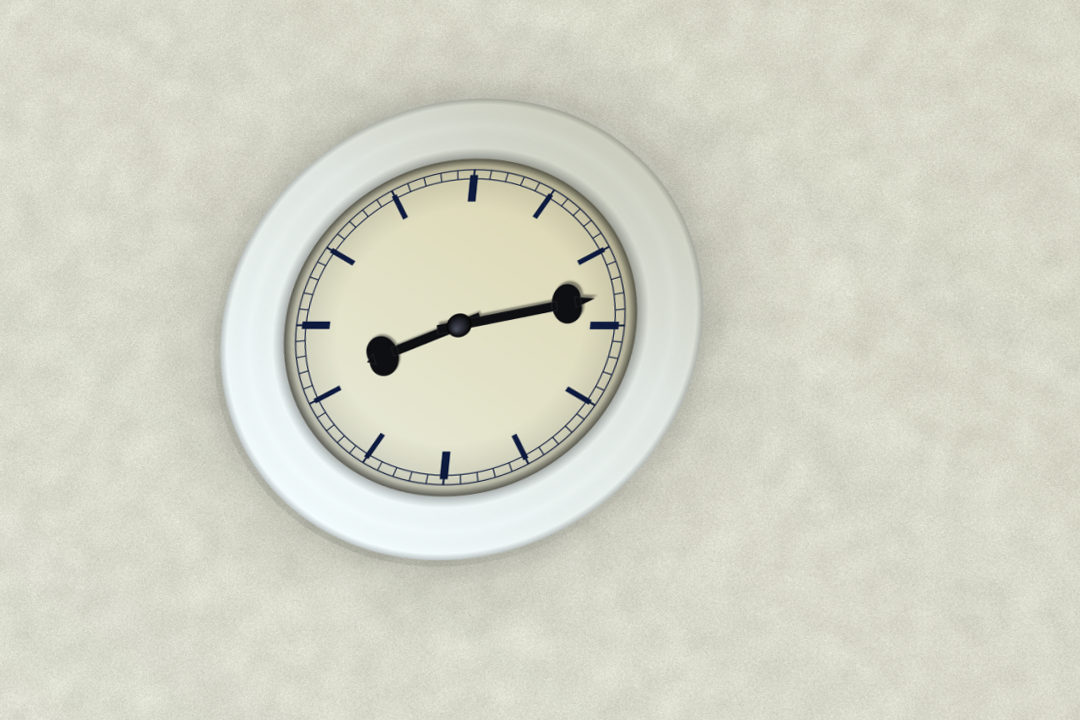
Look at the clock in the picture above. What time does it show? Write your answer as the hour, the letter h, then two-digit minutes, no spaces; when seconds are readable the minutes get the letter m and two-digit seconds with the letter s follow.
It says 8h13
